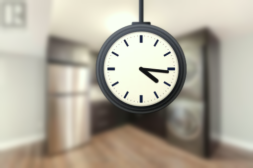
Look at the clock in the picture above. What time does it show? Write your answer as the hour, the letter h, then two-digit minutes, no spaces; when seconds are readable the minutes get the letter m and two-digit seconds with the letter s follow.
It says 4h16
